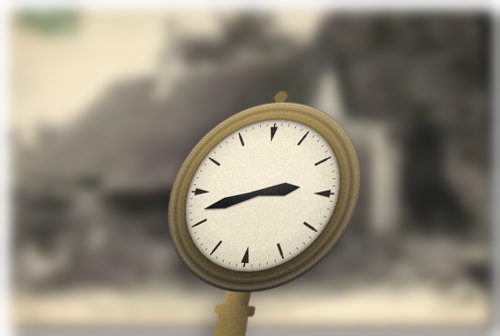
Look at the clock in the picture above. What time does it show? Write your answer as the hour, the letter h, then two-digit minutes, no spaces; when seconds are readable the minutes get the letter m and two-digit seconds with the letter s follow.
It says 2h42
